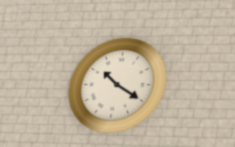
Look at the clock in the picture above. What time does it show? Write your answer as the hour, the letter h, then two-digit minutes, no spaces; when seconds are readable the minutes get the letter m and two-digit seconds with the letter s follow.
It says 10h20
